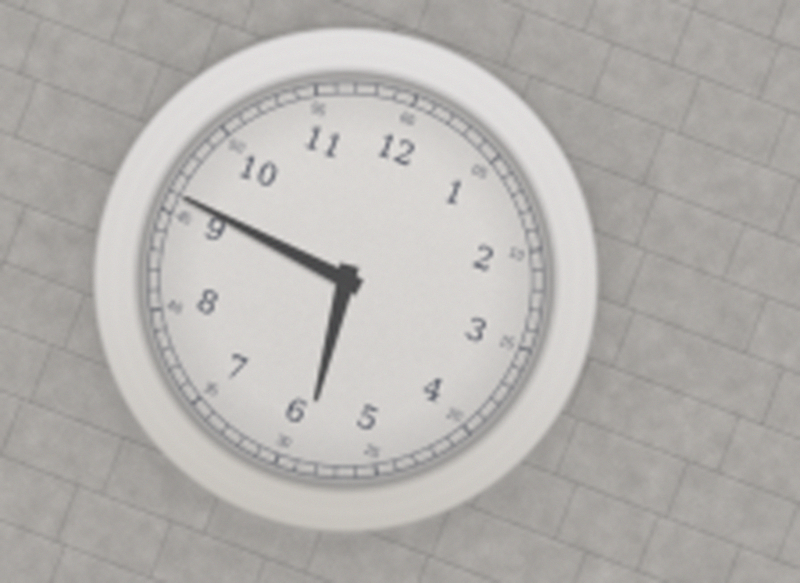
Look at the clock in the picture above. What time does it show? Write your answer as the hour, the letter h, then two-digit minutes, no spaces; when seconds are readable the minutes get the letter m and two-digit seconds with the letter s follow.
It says 5h46
